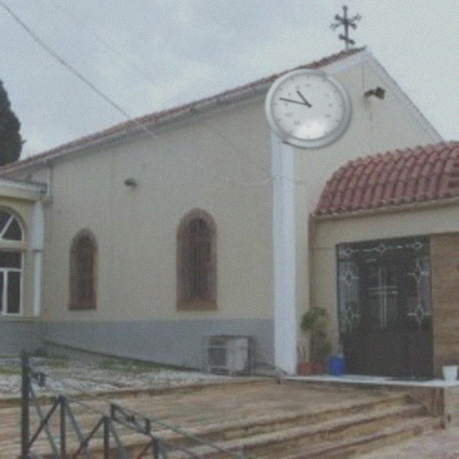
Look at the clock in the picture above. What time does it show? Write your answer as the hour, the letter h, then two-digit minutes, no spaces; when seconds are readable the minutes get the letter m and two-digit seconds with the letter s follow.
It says 10h47
